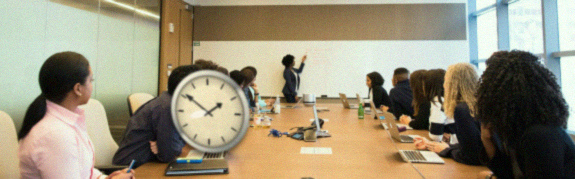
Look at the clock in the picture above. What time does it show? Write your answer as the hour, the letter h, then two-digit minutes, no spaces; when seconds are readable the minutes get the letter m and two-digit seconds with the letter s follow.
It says 1h51
